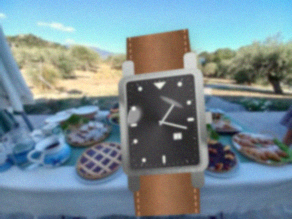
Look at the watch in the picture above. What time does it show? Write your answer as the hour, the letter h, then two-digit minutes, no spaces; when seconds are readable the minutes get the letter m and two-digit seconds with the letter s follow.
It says 1h18
